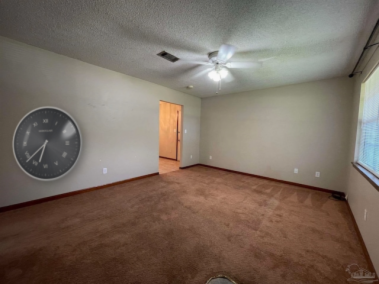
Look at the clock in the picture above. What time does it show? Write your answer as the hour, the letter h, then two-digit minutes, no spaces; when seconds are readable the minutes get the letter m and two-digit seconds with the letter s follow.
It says 6h38
